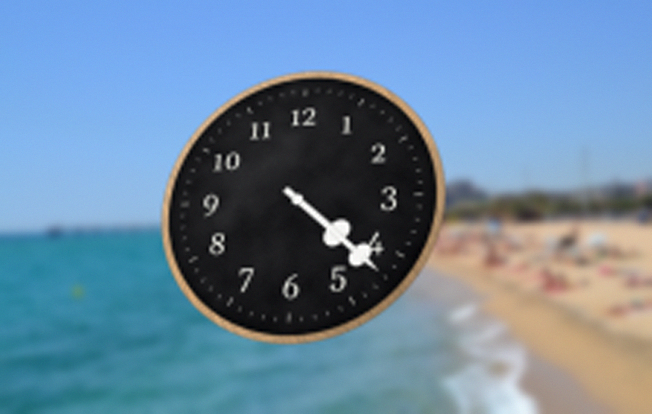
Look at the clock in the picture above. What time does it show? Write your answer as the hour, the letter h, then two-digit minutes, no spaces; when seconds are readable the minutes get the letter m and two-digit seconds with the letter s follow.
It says 4h22
